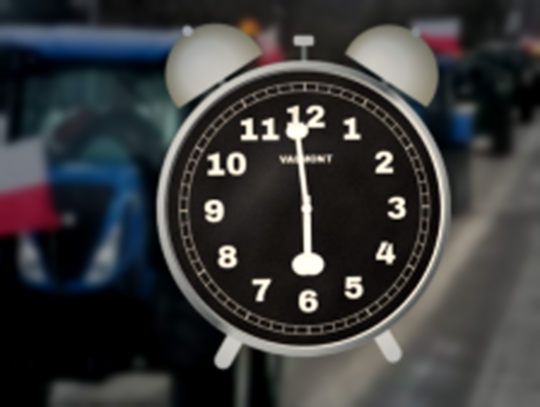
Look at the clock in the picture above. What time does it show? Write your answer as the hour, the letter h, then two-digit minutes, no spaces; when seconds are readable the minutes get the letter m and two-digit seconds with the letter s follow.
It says 5h59
